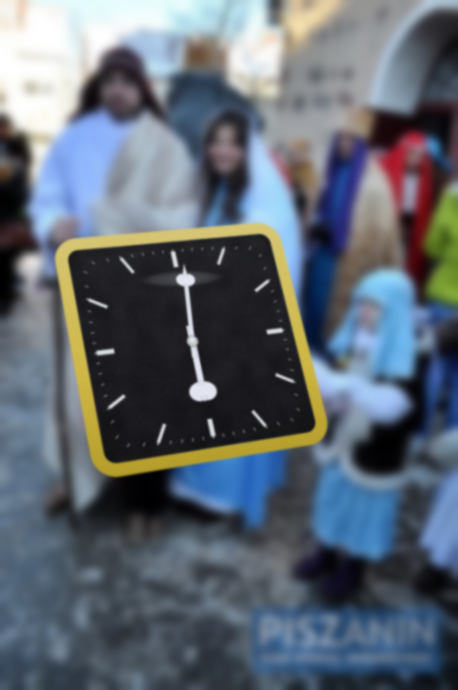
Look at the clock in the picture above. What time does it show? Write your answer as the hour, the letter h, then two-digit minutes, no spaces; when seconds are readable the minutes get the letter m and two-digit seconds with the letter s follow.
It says 6h01
